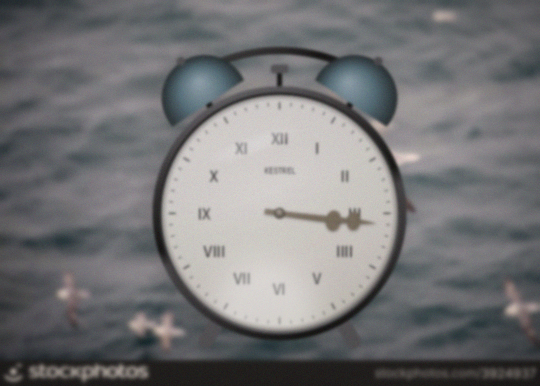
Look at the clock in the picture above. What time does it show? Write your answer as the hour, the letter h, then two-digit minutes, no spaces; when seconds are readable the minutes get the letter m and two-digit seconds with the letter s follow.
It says 3h16
